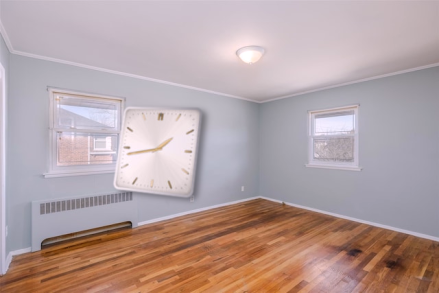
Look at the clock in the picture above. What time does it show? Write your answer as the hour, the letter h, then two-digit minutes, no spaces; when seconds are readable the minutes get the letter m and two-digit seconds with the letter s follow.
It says 1h43
